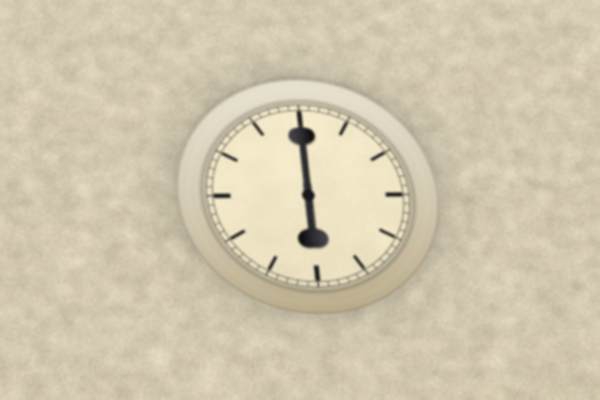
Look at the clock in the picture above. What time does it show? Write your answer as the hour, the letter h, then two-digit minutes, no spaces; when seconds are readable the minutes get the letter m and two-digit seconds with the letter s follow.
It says 6h00
